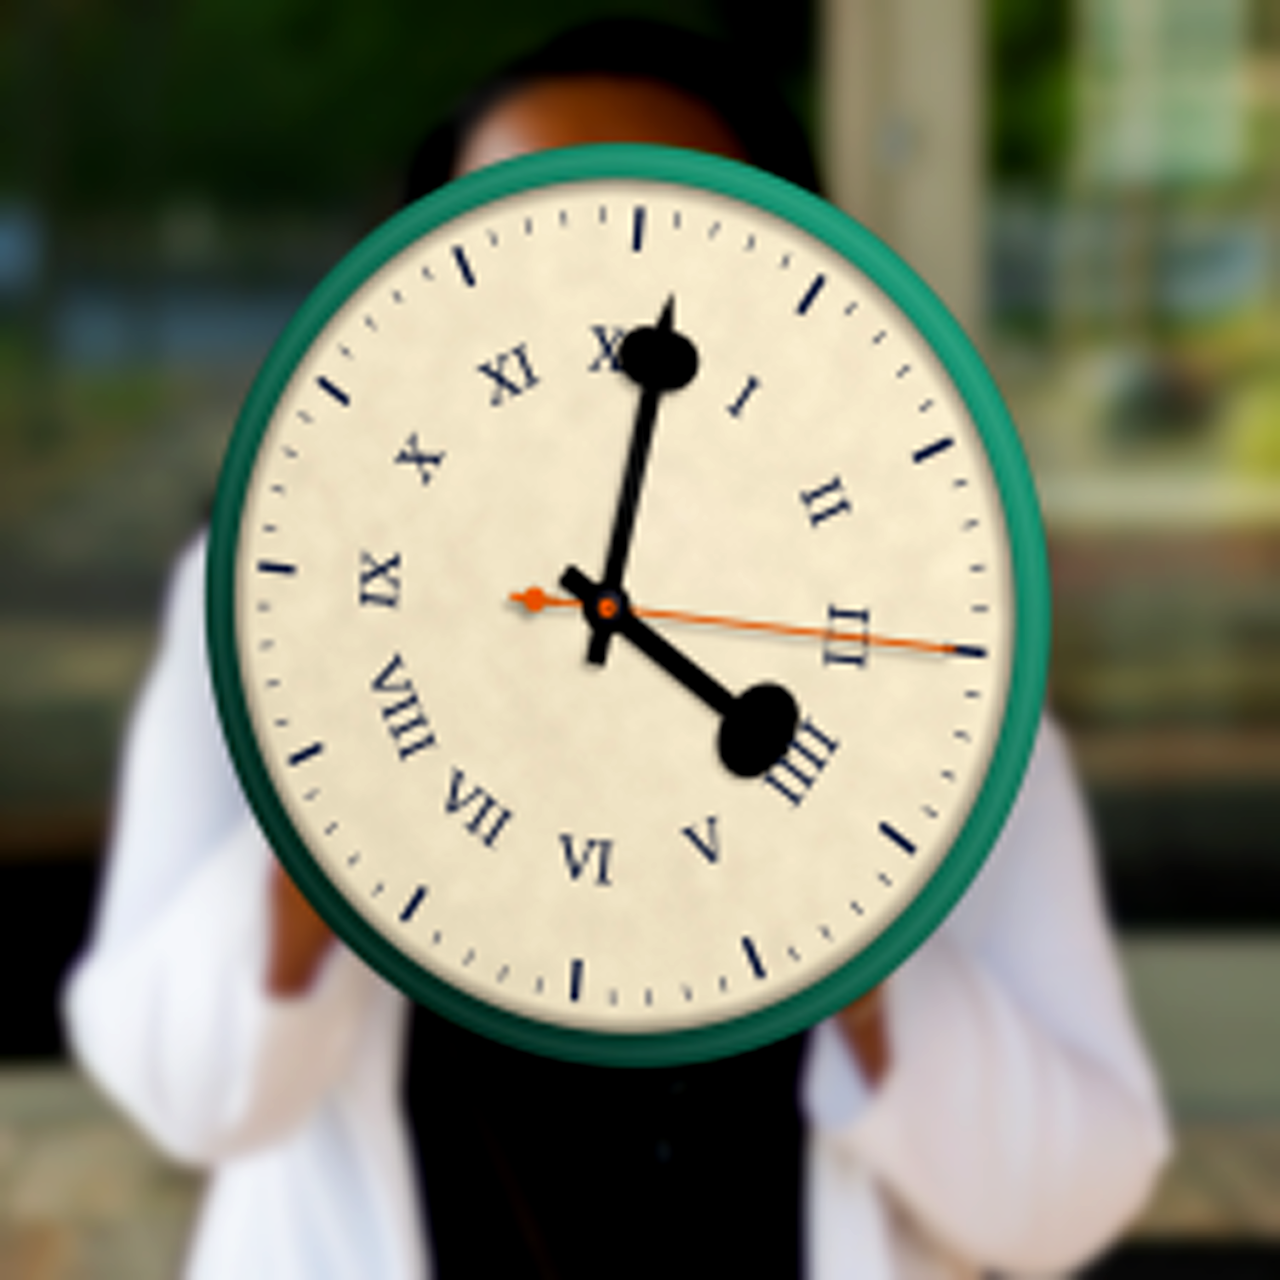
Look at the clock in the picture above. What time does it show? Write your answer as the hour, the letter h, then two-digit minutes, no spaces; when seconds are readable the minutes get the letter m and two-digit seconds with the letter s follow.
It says 4h01m15s
